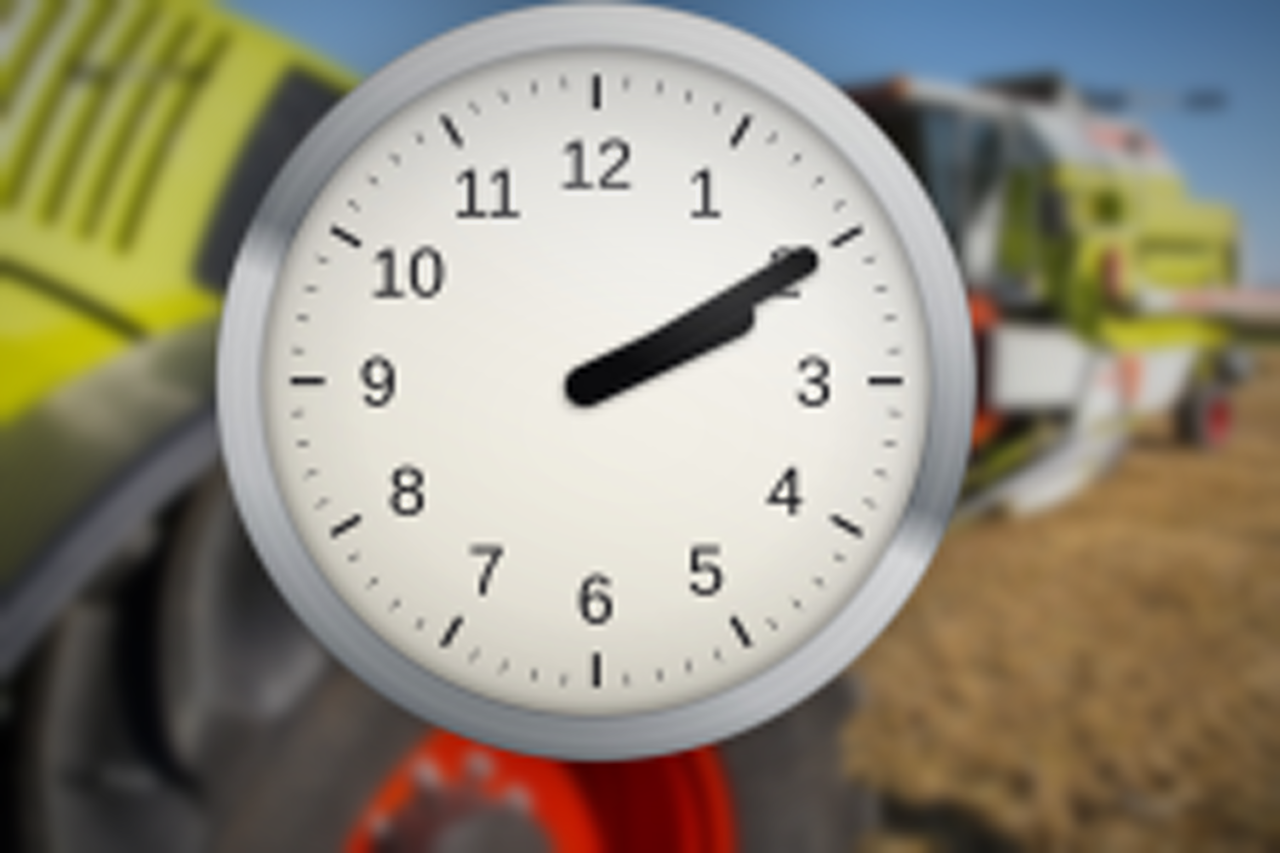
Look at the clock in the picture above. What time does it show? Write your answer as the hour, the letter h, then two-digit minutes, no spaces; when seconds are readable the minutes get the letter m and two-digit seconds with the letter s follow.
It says 2h10
